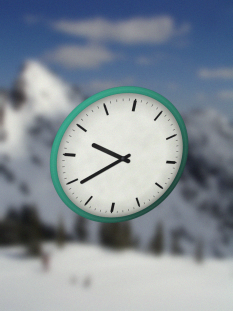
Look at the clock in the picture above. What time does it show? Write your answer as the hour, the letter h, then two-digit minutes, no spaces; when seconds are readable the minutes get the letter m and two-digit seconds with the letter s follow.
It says 9h39
